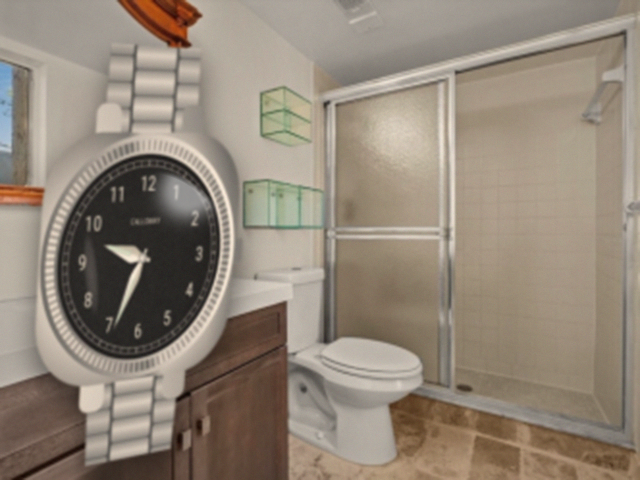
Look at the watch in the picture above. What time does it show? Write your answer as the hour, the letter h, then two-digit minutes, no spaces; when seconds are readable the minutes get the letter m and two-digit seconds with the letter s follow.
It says 9h34
